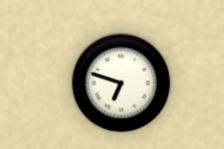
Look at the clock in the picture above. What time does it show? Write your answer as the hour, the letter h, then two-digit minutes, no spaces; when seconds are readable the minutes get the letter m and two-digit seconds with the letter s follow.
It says 6h48
